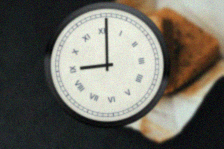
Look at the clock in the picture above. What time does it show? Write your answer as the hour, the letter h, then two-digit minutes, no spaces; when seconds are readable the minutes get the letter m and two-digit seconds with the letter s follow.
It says 9h01
